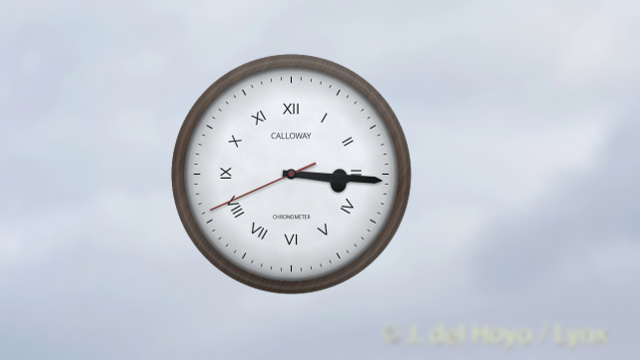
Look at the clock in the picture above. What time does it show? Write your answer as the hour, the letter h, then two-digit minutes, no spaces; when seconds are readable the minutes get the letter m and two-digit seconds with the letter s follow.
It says 3h15m41s
